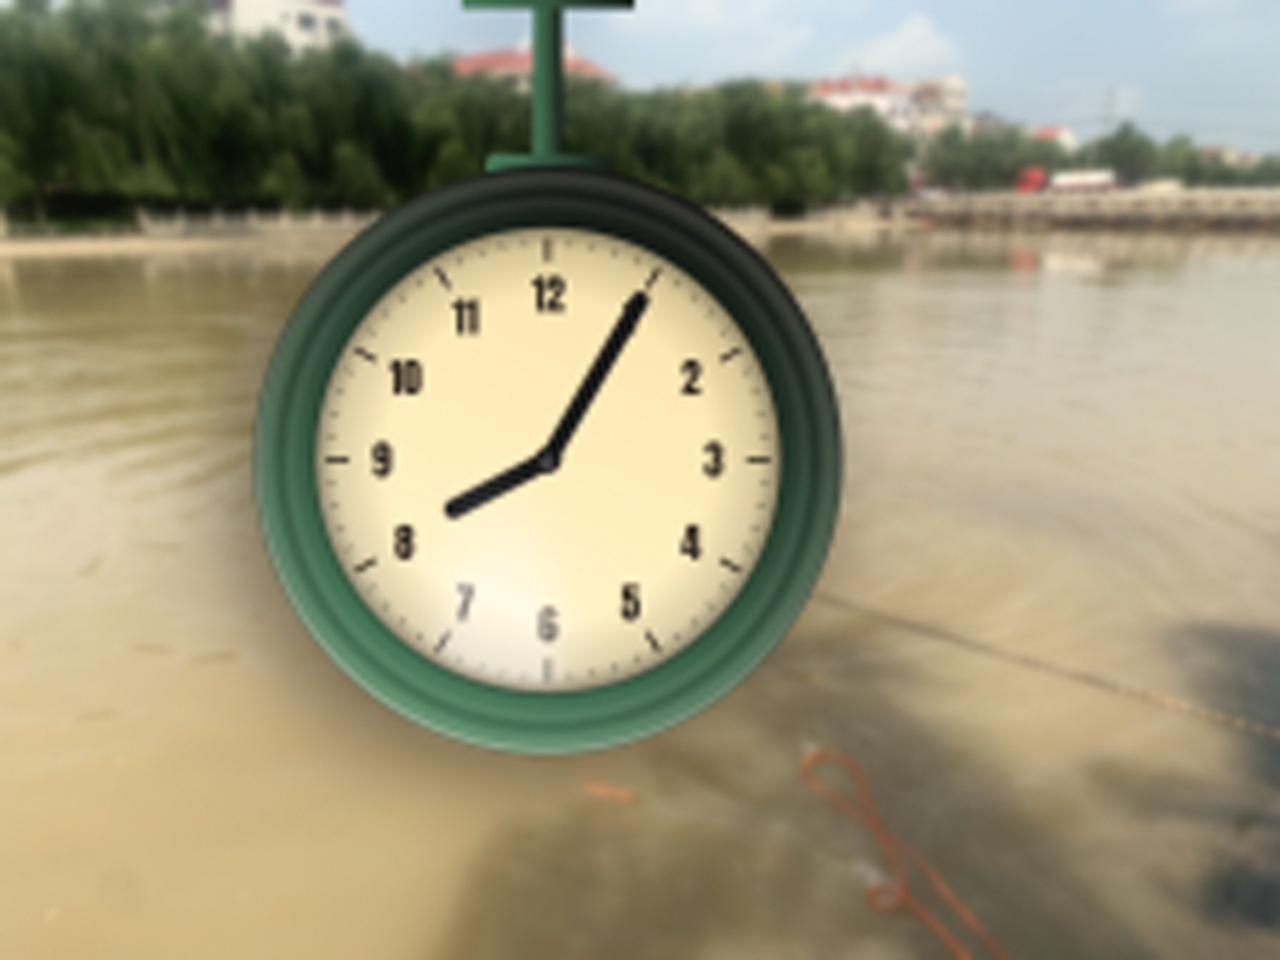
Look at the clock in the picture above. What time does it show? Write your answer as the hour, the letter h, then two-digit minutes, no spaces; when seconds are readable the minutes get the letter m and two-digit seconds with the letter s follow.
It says 8h05
